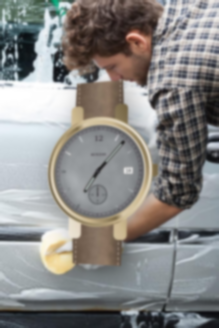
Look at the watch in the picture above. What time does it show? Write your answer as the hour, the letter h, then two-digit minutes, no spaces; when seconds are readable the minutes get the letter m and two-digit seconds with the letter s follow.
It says 7h07
